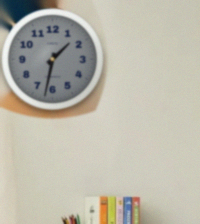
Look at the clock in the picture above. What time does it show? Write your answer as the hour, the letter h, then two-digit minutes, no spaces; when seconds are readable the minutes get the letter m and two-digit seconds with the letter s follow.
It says 1h32
